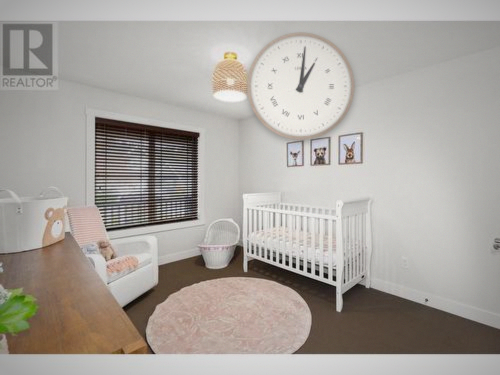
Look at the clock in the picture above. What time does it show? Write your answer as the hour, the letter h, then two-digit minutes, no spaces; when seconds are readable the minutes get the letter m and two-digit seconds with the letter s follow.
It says 1h01
